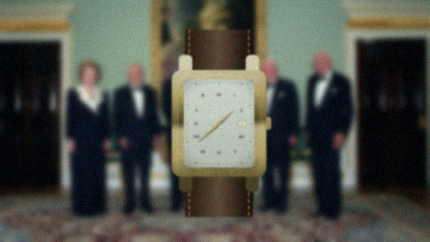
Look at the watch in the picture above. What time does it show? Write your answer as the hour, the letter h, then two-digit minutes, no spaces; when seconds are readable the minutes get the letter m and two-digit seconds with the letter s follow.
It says 1h38
